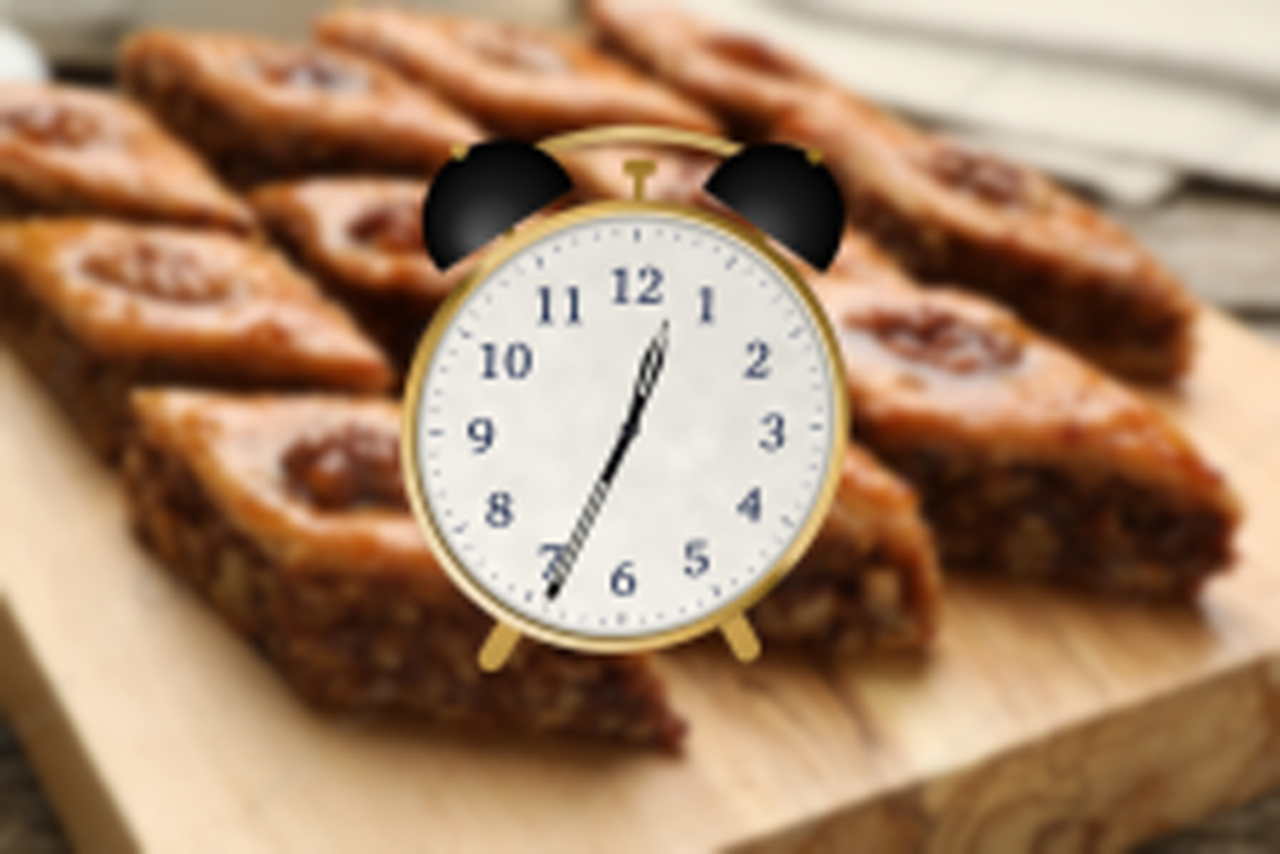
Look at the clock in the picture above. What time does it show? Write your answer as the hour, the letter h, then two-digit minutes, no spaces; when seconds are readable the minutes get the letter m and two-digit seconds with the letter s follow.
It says 12h34
